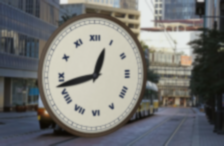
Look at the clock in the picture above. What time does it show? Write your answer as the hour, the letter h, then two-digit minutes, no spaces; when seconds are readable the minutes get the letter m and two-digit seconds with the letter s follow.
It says 12h43
